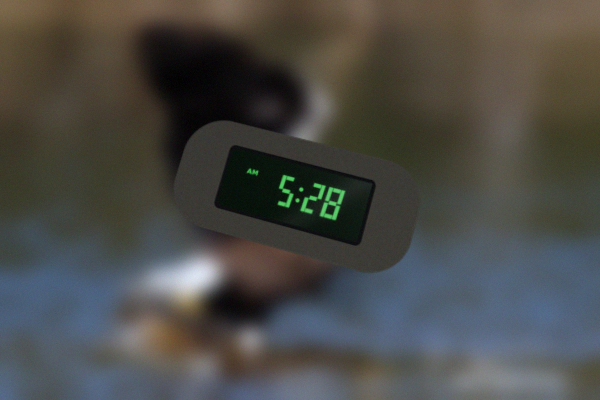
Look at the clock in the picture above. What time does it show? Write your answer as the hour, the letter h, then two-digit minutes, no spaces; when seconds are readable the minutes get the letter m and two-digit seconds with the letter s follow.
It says 5h28
